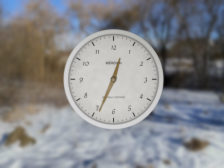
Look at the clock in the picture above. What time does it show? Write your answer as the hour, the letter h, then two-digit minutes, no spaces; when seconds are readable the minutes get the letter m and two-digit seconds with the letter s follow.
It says 12h34
